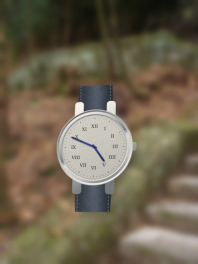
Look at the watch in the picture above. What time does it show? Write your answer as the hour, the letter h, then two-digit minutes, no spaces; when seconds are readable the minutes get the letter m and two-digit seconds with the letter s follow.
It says 4h49
